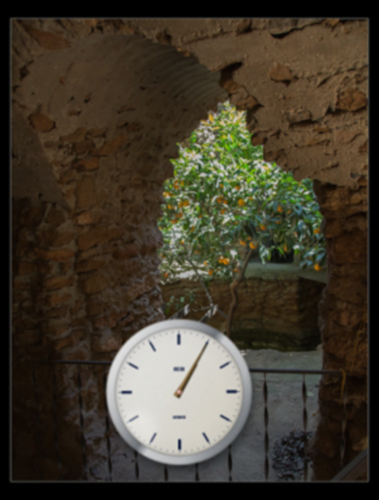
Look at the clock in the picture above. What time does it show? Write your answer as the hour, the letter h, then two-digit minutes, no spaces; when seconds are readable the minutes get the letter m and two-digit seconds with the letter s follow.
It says 1h05
